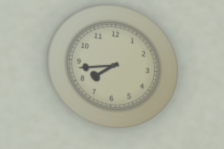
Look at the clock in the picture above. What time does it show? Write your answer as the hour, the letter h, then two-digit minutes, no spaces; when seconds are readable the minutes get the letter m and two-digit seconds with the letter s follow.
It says 7h43
